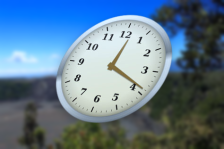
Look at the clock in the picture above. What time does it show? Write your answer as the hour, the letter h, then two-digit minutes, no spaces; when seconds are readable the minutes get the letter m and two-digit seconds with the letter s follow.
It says 12h19
